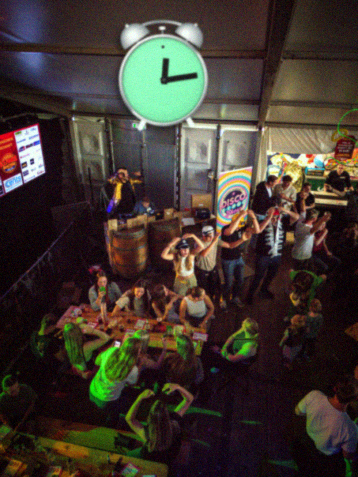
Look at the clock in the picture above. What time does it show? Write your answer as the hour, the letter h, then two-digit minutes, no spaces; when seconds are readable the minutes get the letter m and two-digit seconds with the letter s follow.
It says 12h14
